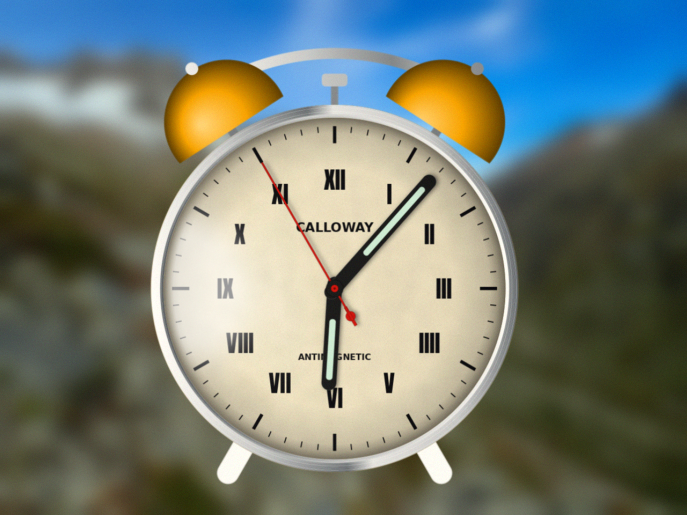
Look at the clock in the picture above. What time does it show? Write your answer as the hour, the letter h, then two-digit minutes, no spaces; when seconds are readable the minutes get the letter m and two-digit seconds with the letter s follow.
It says 6h06m55s
